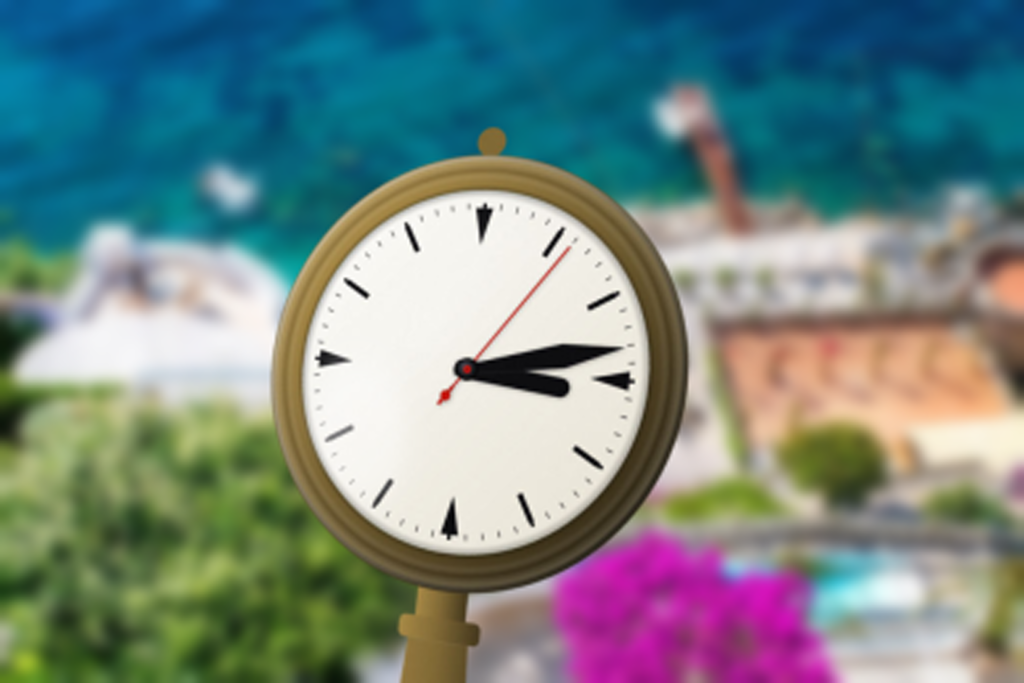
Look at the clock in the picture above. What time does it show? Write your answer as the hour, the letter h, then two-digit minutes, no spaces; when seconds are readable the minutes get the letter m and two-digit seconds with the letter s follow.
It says 3h13m06s
